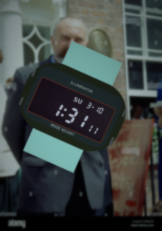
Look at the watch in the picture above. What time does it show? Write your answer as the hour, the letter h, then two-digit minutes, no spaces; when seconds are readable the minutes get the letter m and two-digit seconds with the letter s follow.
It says 1h31
